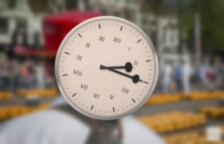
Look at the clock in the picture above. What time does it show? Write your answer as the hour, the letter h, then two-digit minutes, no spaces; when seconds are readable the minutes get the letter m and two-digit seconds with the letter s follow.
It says 2h15
